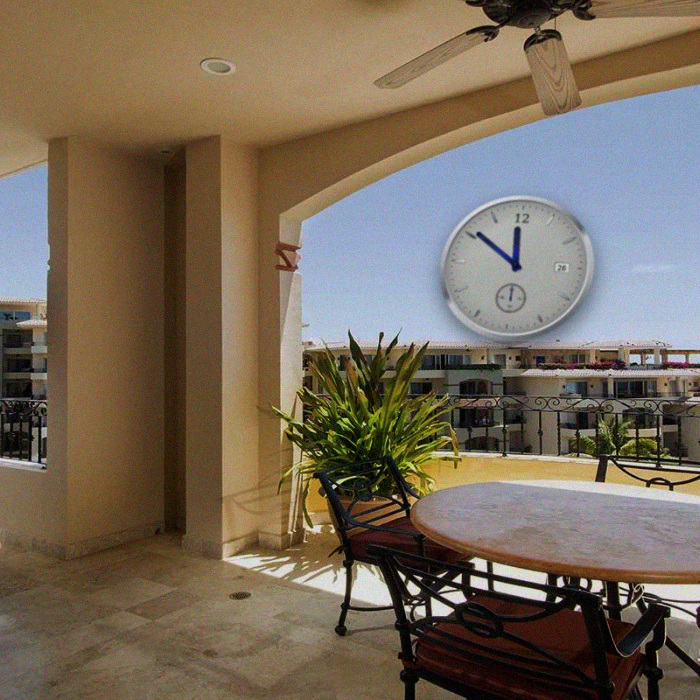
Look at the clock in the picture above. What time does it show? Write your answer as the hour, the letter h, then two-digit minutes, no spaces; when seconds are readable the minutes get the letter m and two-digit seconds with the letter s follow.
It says 11h51
